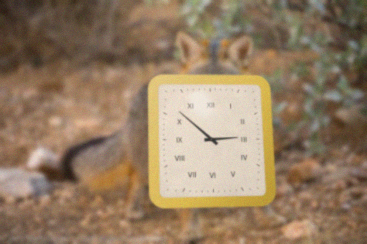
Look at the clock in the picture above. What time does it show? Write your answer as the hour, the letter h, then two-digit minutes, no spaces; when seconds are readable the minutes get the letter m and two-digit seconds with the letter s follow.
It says 2h52
